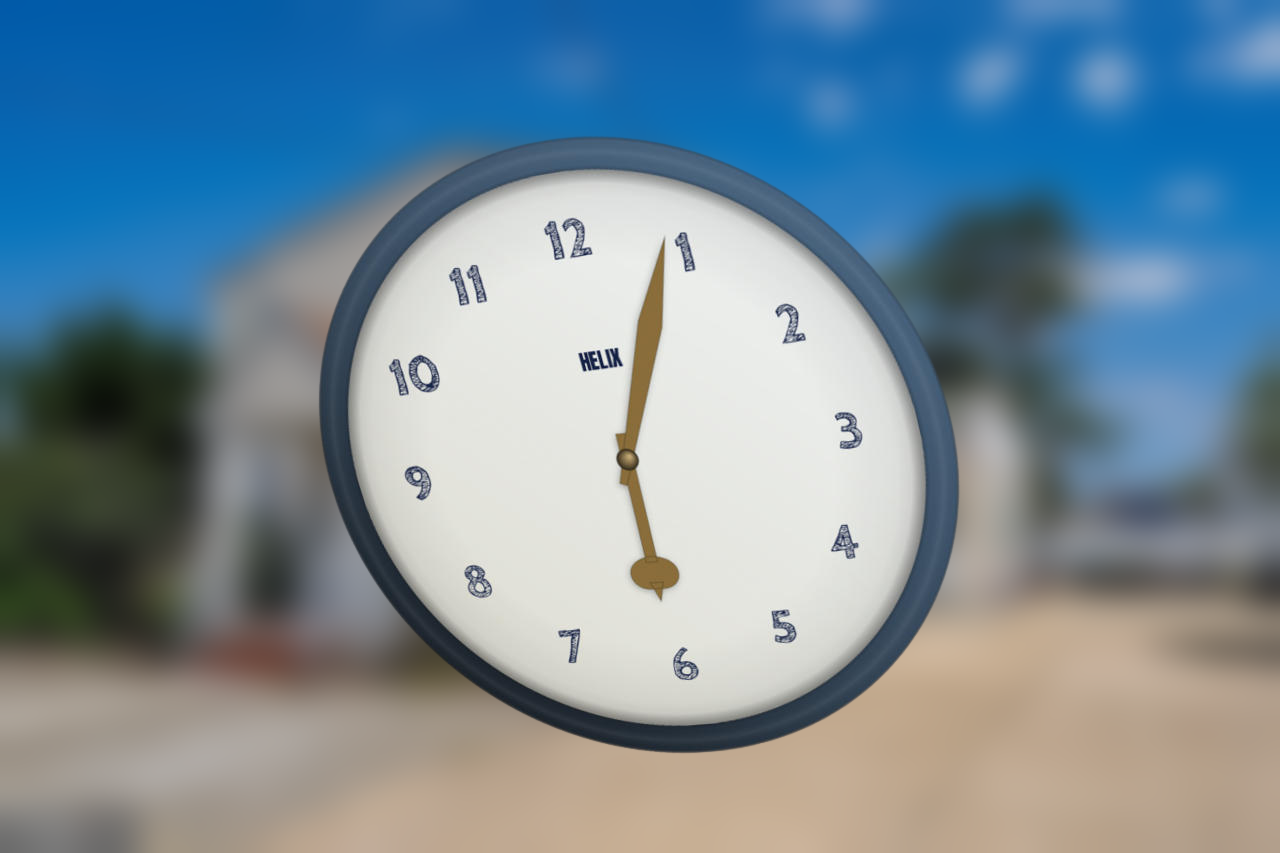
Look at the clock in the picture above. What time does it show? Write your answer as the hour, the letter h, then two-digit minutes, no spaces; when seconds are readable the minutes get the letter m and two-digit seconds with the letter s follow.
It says 6h04
